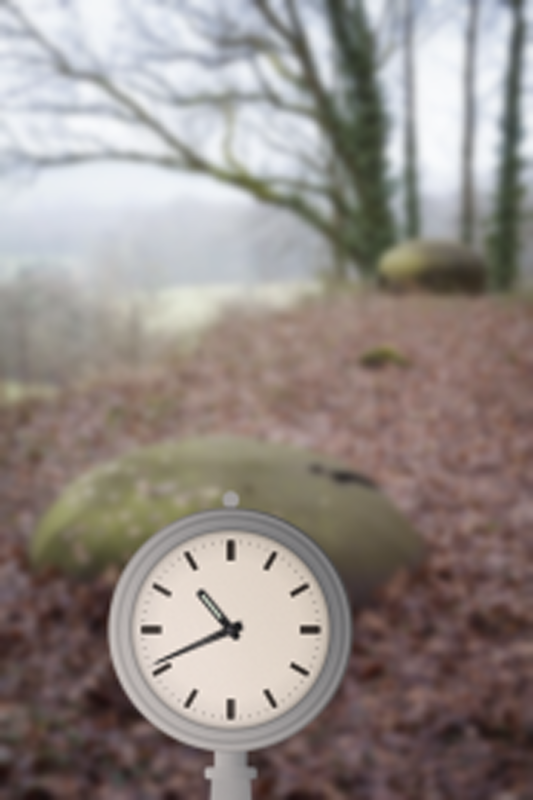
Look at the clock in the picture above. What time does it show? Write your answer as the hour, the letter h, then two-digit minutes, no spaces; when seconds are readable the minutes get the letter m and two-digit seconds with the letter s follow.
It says 10h41
